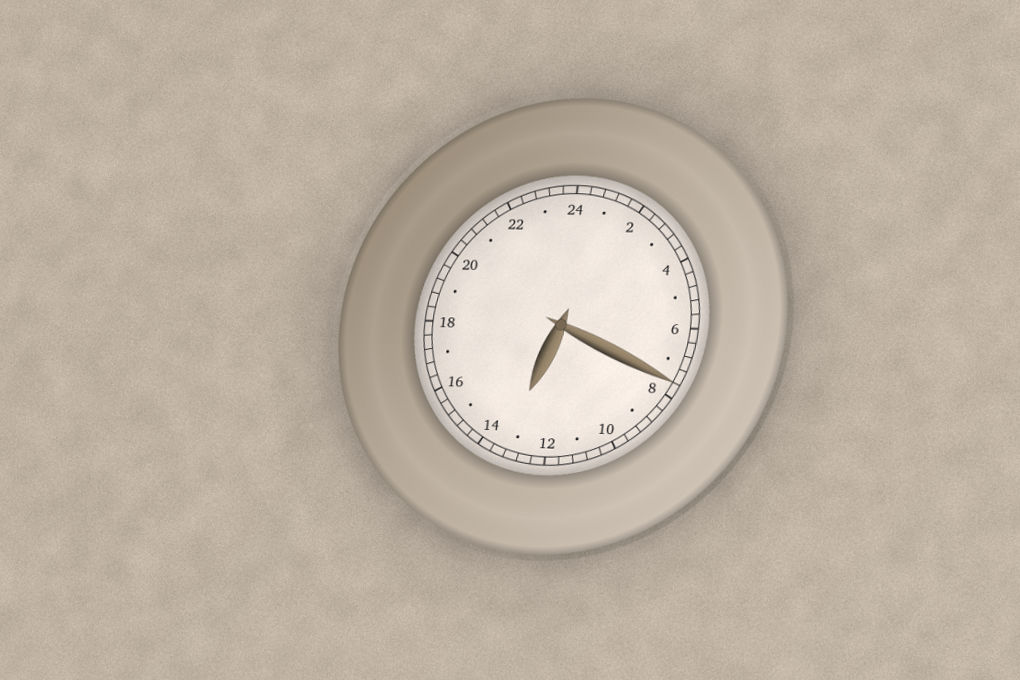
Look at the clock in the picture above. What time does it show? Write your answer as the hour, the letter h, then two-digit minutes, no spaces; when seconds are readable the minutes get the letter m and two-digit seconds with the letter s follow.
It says 13h19
